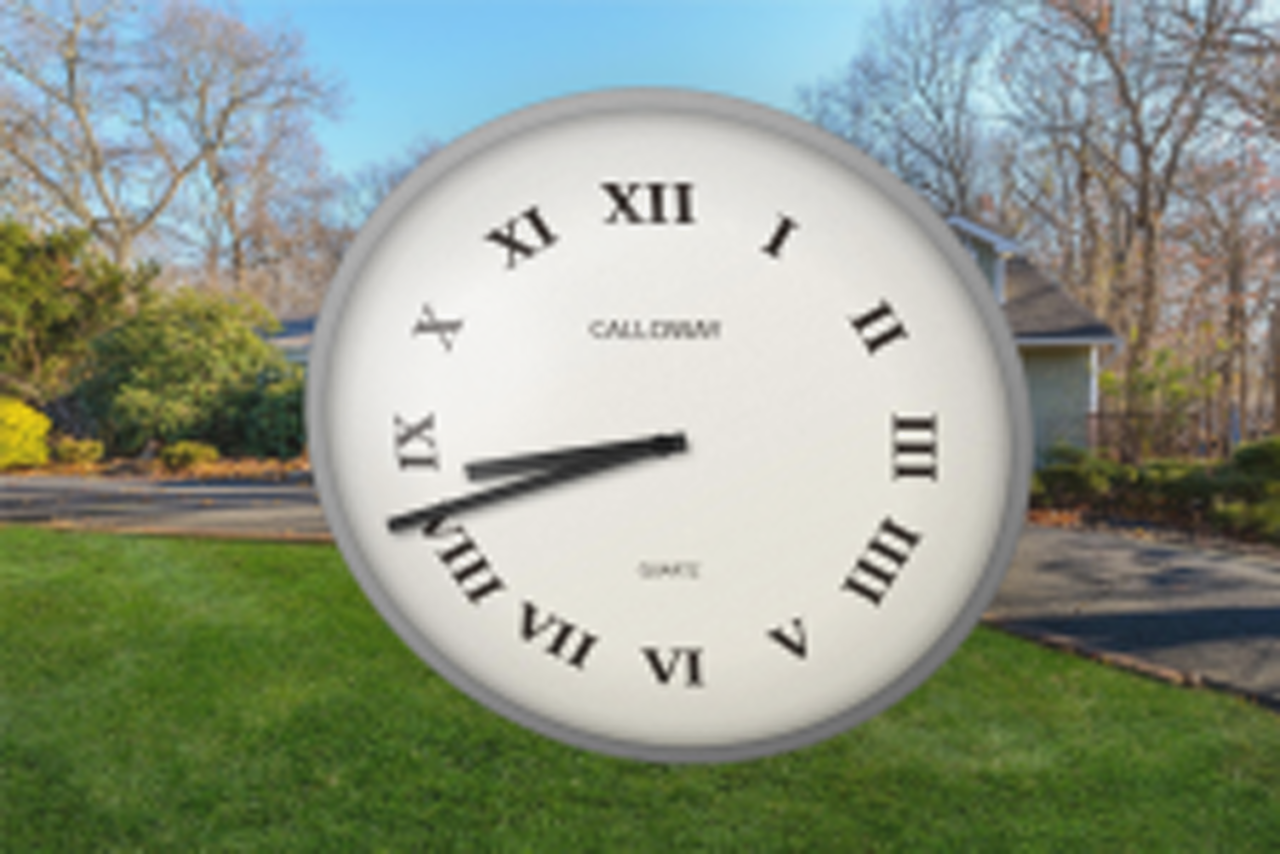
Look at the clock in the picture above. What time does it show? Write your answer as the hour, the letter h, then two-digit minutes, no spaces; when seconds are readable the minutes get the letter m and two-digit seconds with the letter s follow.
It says 8h42
